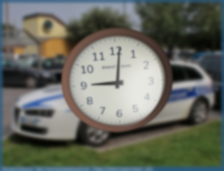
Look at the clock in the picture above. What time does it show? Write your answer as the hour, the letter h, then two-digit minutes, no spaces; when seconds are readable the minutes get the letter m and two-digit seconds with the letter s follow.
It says 9h01
